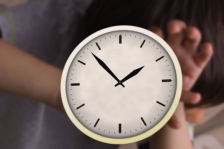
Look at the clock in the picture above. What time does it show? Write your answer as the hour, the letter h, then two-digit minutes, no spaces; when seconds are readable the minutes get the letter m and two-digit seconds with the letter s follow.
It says 1h53
